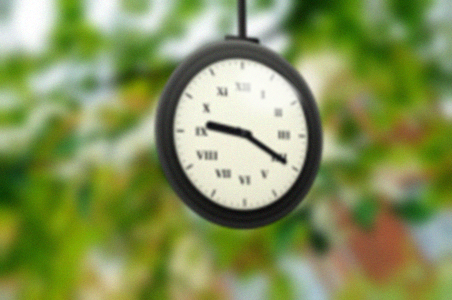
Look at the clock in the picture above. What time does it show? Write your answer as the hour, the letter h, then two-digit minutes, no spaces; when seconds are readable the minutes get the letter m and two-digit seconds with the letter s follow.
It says 9h20
